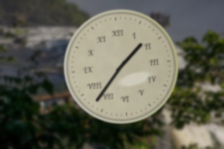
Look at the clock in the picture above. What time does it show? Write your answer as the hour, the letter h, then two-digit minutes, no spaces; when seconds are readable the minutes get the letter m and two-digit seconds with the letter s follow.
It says 1h37
